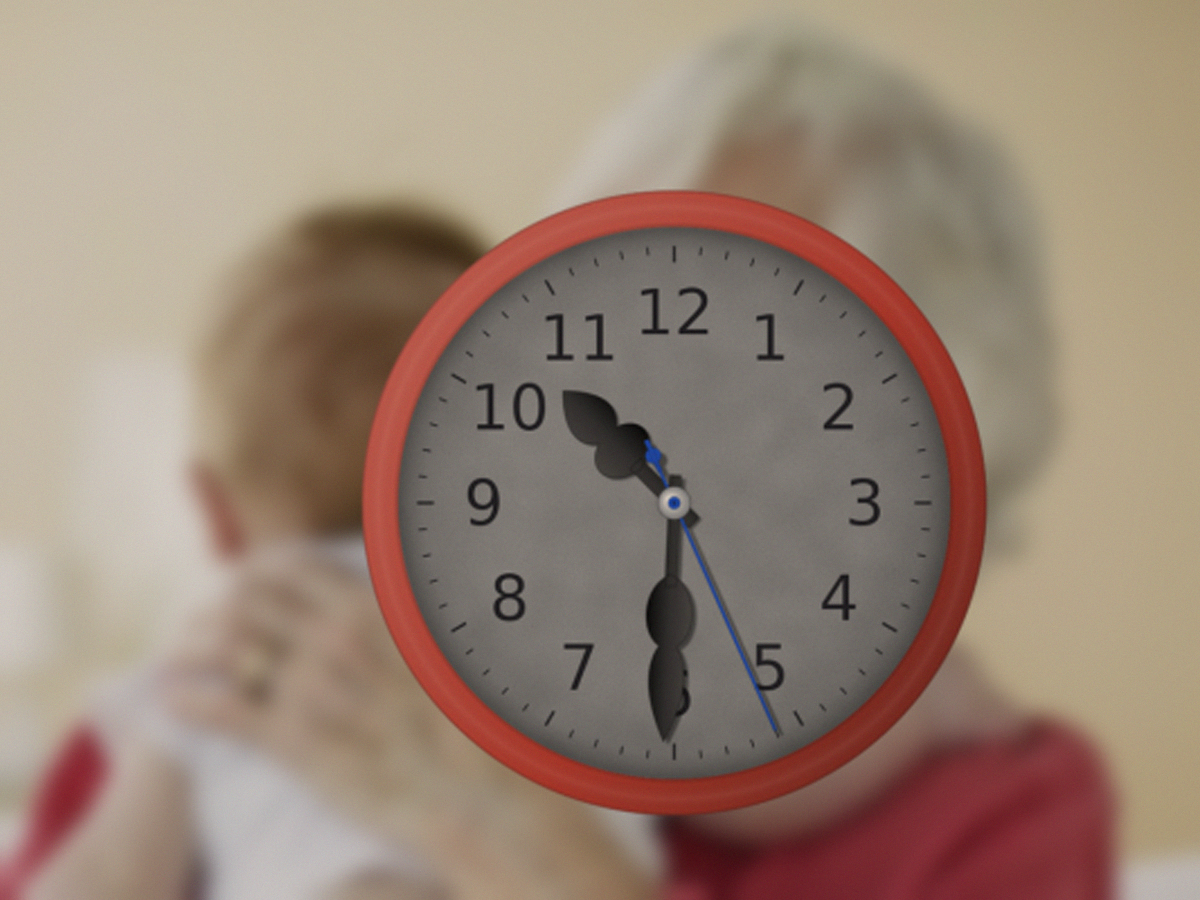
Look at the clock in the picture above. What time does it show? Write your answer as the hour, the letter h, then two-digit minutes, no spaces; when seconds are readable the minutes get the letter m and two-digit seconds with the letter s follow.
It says 10h30m26s
